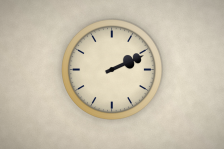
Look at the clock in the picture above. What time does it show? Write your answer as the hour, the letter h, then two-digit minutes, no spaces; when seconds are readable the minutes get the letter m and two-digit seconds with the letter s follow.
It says 2h11
